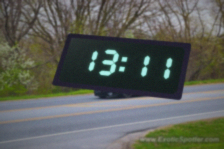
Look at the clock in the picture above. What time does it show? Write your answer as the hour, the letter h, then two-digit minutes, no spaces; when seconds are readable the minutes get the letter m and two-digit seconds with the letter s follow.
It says 13h11
